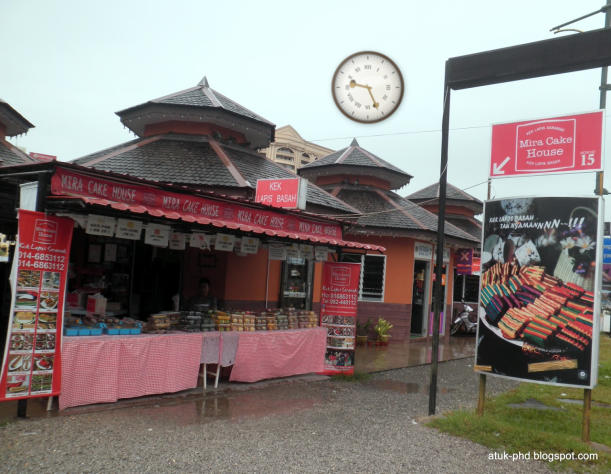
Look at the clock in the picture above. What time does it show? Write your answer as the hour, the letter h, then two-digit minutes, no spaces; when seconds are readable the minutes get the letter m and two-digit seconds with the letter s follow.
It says 9h26
